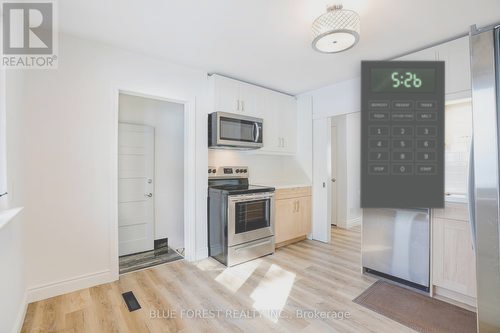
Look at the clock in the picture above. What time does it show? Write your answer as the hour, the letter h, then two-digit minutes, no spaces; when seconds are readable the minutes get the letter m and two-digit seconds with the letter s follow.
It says 5h26
